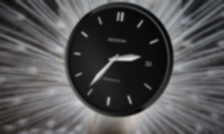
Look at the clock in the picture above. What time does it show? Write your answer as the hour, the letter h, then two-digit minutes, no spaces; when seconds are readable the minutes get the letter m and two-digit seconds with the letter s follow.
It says 2h36
